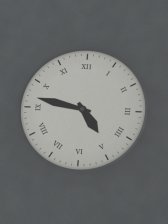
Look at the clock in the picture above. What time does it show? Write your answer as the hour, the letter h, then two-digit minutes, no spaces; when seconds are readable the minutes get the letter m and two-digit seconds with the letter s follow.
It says 4h47
